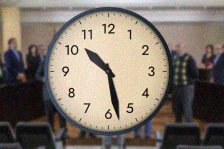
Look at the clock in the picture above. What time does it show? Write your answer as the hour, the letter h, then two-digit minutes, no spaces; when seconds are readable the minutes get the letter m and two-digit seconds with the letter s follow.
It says 10h28
